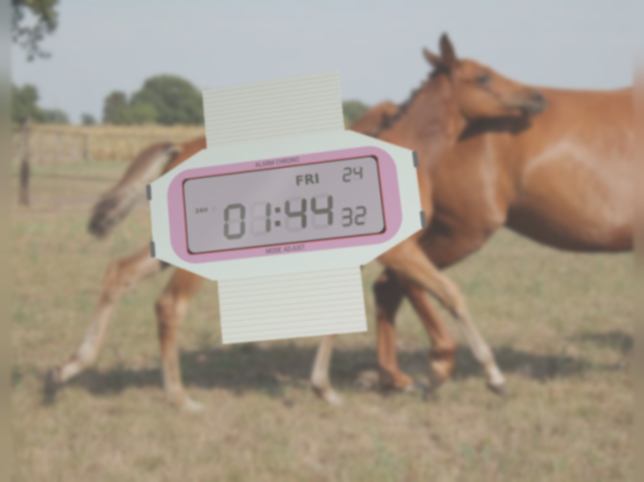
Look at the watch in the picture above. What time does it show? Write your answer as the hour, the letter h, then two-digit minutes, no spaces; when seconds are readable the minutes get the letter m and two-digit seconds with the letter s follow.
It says 1h44m32s
